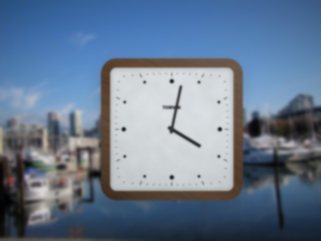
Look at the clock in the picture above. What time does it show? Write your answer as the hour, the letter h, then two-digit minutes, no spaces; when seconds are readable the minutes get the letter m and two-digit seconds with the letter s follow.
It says 4h02
